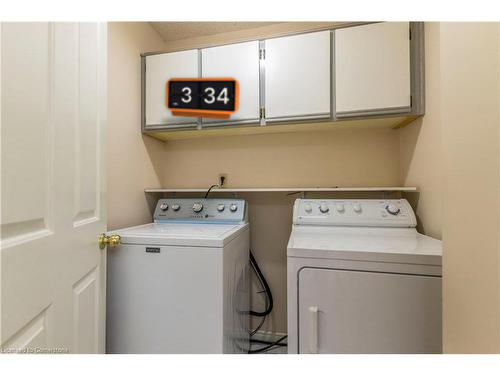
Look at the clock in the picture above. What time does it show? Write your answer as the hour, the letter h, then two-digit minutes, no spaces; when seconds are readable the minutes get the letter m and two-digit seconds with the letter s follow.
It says 3h34
